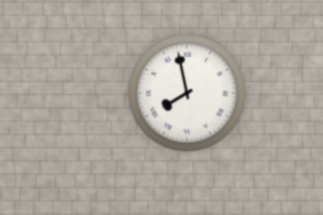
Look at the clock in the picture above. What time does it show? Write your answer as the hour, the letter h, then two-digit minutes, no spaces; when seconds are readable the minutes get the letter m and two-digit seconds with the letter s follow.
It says 7h58
